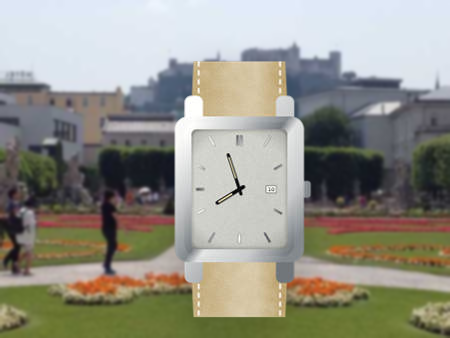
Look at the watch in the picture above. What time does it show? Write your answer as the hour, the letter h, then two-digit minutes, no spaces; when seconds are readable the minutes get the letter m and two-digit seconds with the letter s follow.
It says 7h57
